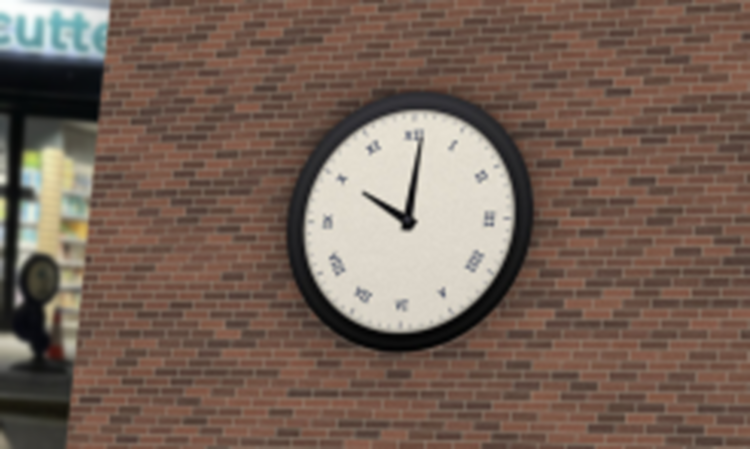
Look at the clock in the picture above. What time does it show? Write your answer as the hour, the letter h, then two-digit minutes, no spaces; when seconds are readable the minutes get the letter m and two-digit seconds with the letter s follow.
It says 10h01
